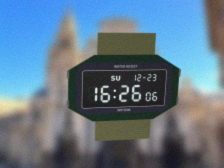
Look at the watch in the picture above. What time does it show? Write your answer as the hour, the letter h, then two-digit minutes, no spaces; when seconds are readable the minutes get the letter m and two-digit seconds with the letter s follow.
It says 16h26m06s
